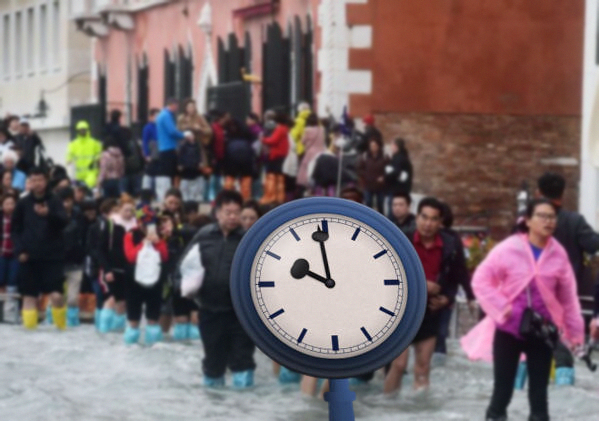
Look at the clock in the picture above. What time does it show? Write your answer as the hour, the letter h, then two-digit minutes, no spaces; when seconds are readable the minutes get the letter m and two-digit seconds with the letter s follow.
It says 9h59
